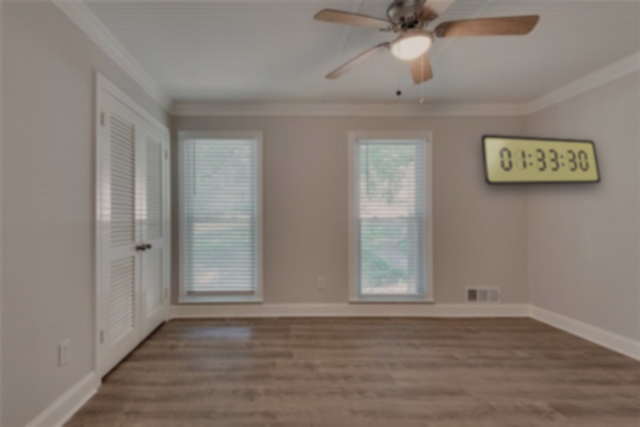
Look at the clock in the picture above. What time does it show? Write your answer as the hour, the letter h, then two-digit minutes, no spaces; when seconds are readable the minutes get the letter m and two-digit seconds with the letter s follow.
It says 1h33m30s
